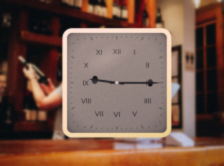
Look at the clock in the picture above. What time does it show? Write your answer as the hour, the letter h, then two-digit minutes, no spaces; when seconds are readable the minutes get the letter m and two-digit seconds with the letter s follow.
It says 9h15
